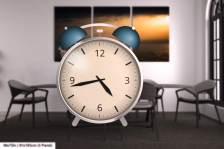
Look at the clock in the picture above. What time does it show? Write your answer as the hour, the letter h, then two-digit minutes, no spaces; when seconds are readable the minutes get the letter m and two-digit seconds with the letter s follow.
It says 4h43
